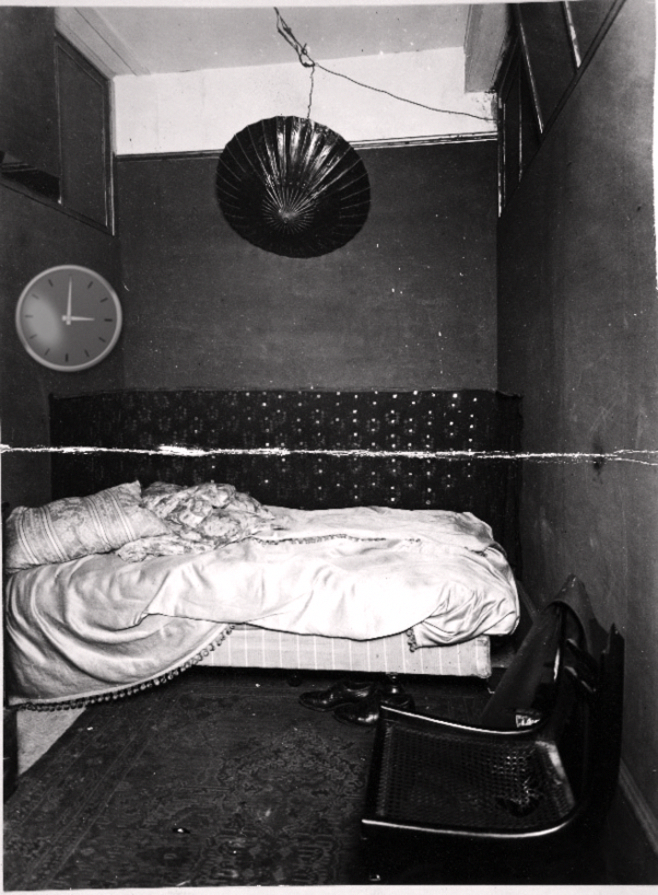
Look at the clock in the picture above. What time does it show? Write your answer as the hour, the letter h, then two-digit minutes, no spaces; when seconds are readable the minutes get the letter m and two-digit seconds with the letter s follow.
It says 3h00
